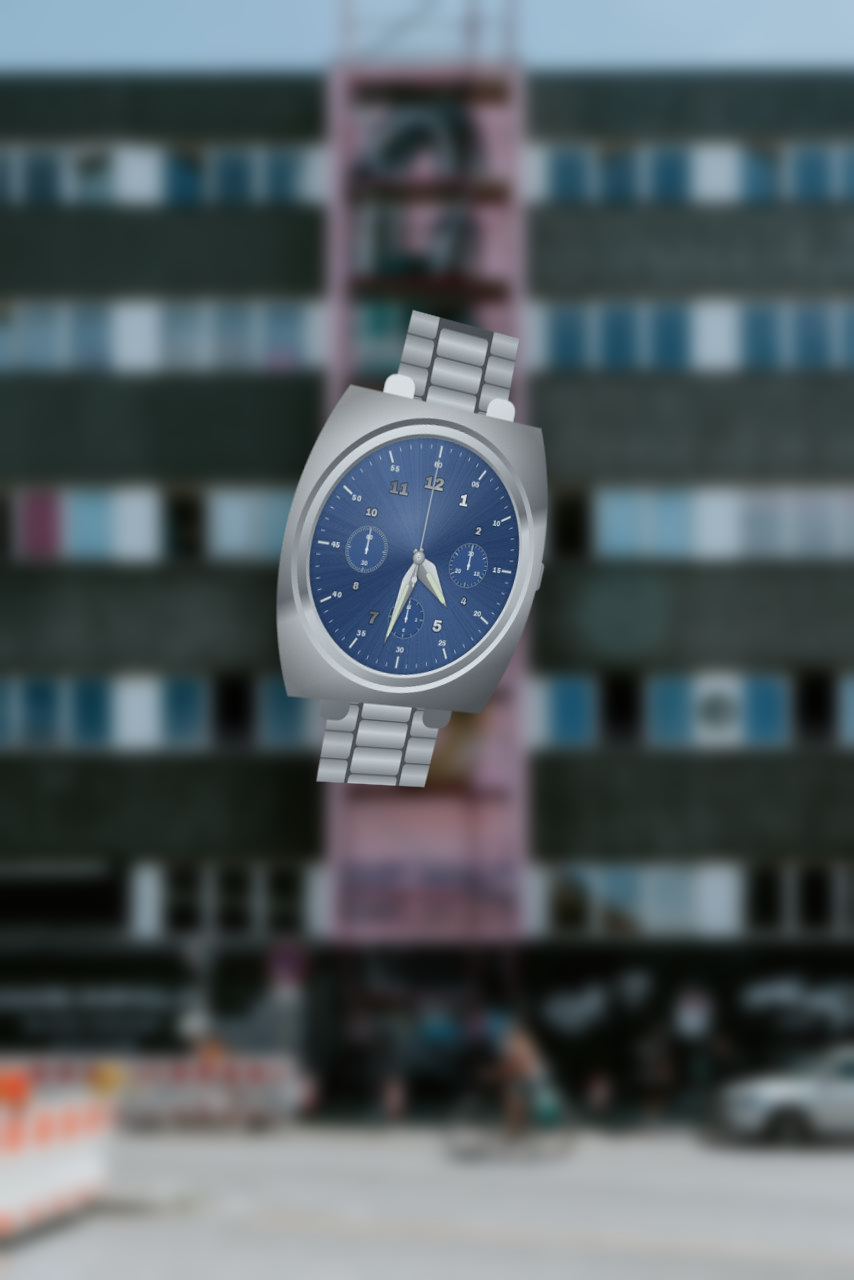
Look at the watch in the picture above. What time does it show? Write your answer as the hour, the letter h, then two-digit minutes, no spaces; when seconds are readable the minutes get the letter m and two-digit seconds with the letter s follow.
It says 4h32
